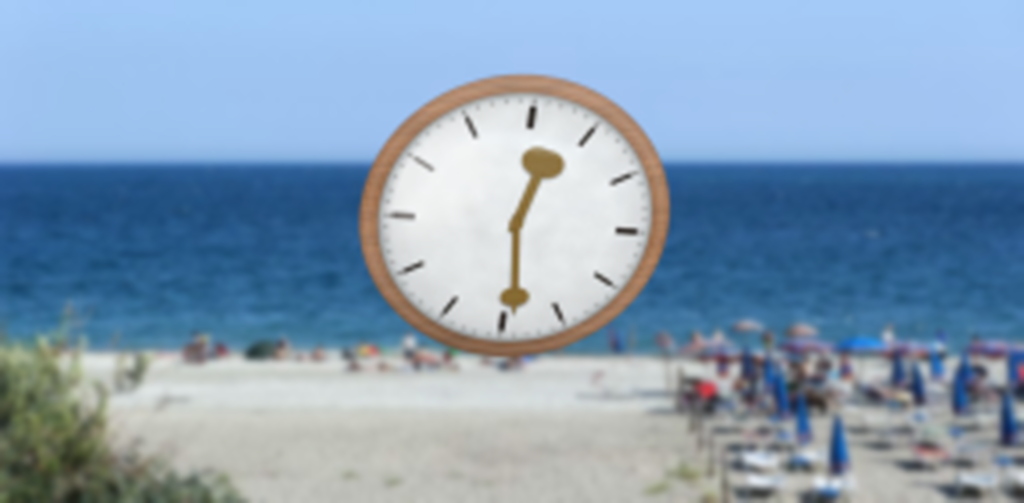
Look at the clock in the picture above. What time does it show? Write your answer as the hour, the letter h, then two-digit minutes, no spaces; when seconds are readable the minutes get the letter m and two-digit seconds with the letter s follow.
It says 12h29
